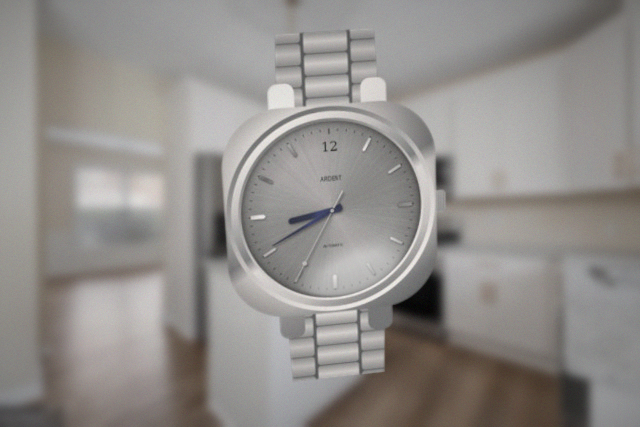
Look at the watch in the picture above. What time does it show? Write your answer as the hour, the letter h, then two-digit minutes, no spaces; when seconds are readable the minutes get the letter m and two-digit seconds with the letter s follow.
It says 8h40m35s
